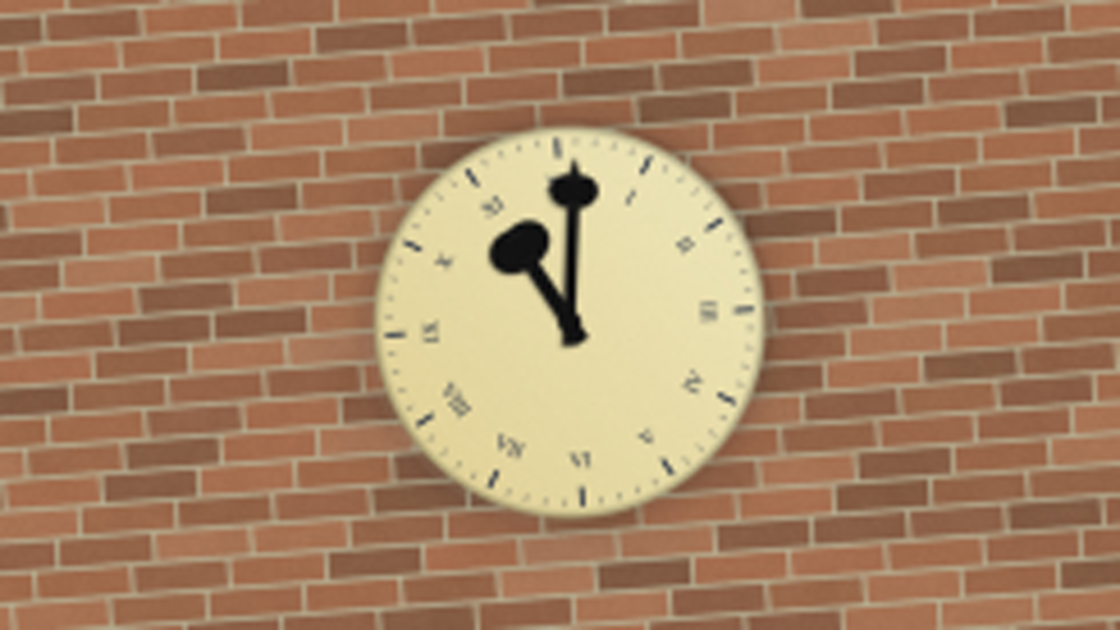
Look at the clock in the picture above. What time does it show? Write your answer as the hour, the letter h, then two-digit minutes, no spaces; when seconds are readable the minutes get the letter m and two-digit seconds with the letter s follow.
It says 11h01
